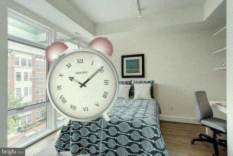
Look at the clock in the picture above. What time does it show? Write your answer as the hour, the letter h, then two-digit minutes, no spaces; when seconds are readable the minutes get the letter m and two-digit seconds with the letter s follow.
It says 10h09
